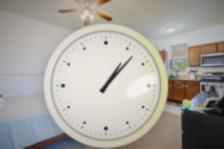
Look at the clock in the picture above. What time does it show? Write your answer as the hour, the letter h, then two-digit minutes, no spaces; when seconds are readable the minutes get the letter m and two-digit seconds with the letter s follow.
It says 1h07
